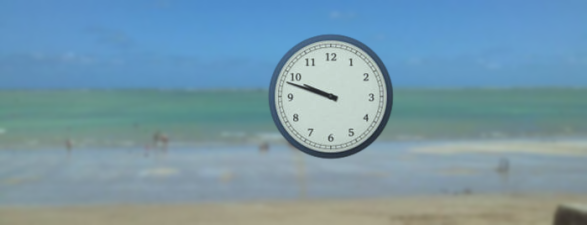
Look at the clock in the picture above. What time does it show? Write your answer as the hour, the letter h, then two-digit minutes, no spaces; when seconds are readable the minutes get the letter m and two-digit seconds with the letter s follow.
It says 9h48
